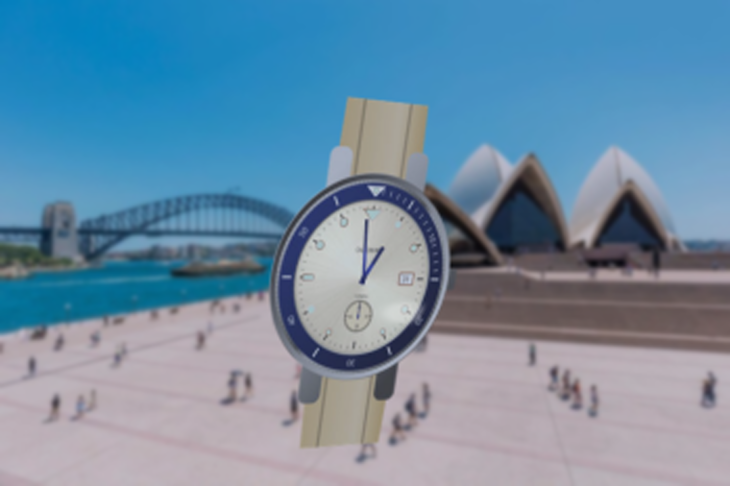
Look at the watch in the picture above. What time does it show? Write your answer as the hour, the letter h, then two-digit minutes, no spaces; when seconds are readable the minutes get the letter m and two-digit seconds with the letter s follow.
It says 12h59
